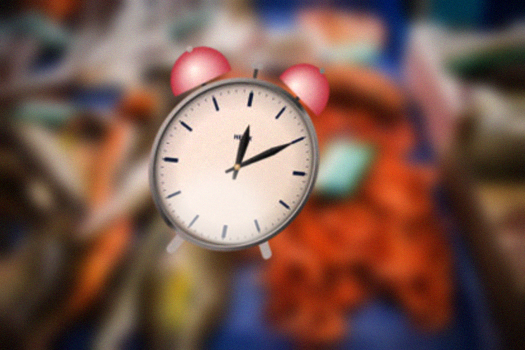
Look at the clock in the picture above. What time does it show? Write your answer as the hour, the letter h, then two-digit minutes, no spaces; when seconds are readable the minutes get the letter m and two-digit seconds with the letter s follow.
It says 12h10
